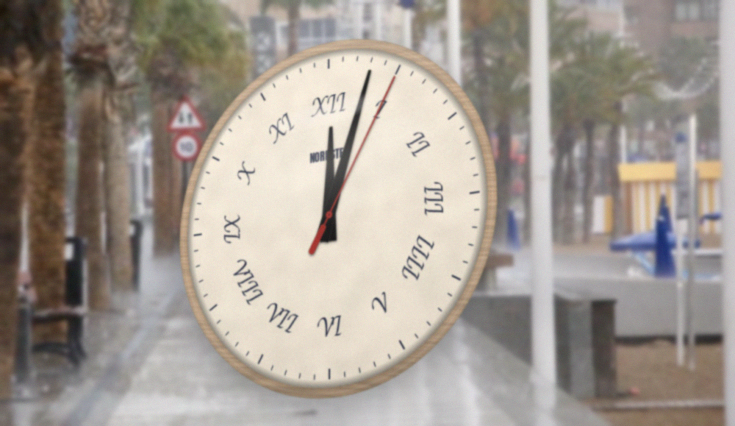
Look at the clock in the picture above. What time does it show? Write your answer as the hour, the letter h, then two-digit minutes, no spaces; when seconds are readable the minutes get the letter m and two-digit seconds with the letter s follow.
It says 12h03m05s
